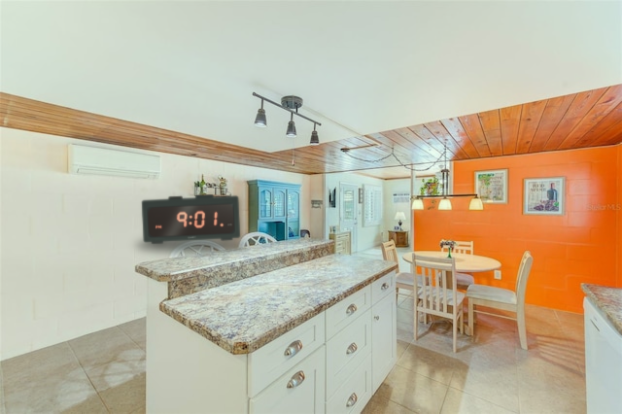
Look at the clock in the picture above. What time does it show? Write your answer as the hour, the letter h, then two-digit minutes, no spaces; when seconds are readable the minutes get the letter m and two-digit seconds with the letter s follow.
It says 9h01
